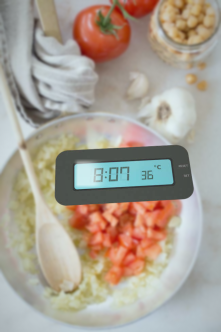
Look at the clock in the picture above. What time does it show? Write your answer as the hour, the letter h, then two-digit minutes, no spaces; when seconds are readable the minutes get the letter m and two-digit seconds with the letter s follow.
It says 8h07
